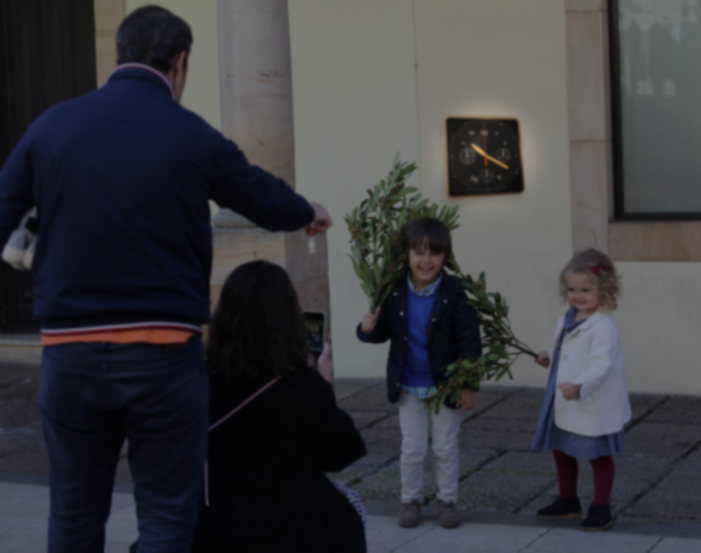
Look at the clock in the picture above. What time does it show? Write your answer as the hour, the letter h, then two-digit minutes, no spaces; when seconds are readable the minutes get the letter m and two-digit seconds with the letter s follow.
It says 10h20
